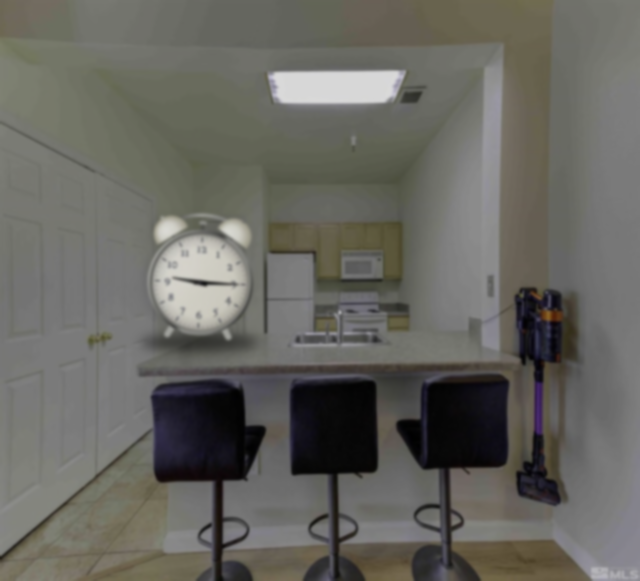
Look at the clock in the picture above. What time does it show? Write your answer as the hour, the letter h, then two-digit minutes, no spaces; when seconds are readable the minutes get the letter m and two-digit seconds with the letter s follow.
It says 9h15
